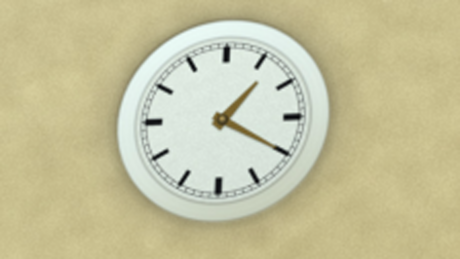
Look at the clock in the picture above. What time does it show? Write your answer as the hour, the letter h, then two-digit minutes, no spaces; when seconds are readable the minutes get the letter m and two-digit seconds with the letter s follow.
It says 1h20
